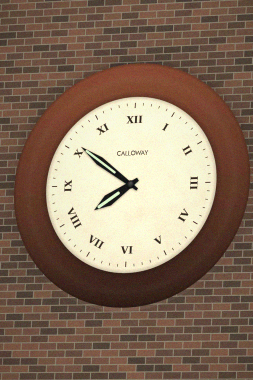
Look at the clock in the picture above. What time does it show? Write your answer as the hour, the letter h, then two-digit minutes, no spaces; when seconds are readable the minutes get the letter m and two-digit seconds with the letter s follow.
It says 7h51
